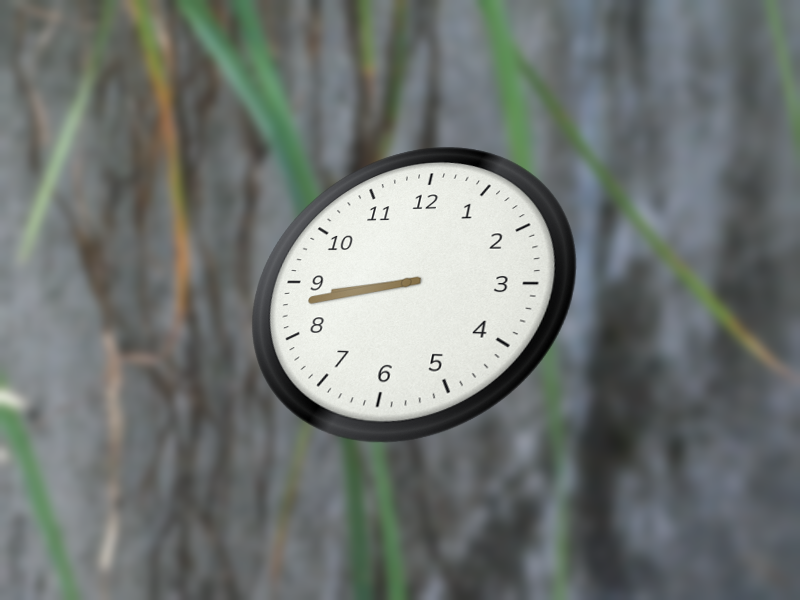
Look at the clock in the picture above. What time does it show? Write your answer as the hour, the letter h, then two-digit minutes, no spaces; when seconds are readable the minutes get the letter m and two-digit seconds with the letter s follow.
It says 8h43
